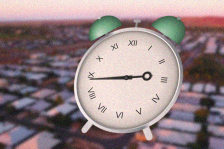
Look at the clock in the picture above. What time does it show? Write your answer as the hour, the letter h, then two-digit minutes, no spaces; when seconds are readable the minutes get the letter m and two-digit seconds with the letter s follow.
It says 2h44
